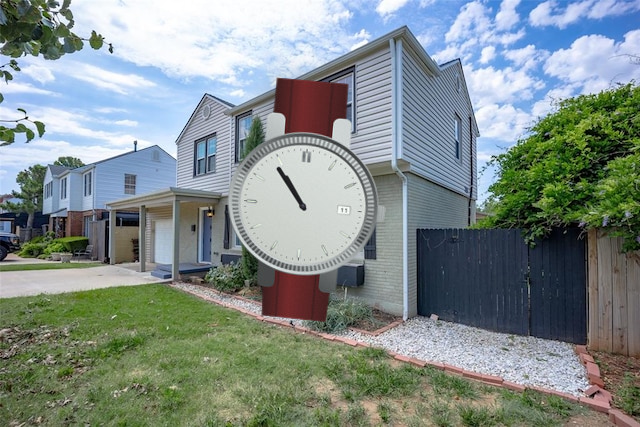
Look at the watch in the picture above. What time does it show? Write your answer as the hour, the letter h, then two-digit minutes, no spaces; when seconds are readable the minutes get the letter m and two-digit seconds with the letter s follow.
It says 10h54
